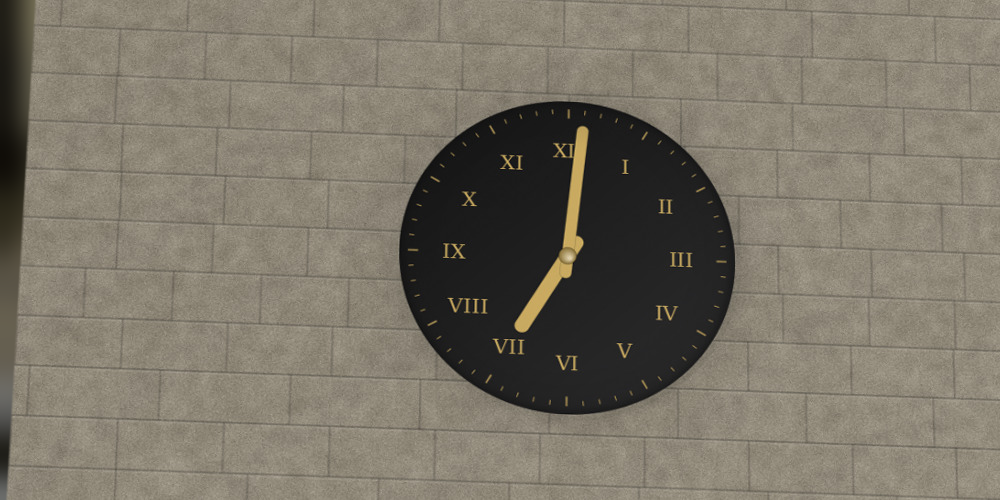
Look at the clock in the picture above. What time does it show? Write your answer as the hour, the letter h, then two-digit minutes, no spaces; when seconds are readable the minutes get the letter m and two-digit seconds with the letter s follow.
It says 7h01
